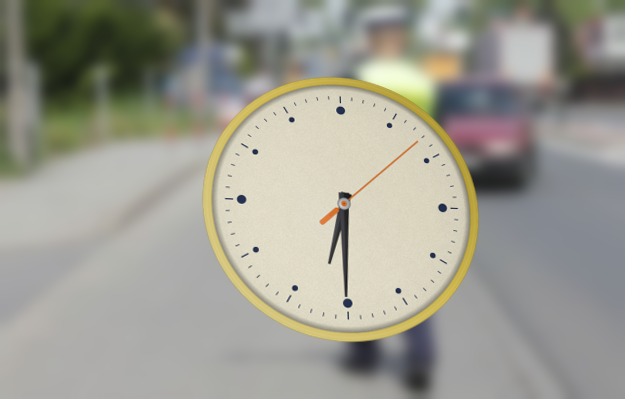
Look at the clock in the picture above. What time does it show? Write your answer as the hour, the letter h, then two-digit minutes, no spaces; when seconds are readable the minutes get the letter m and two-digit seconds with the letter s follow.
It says 6h30m08s
